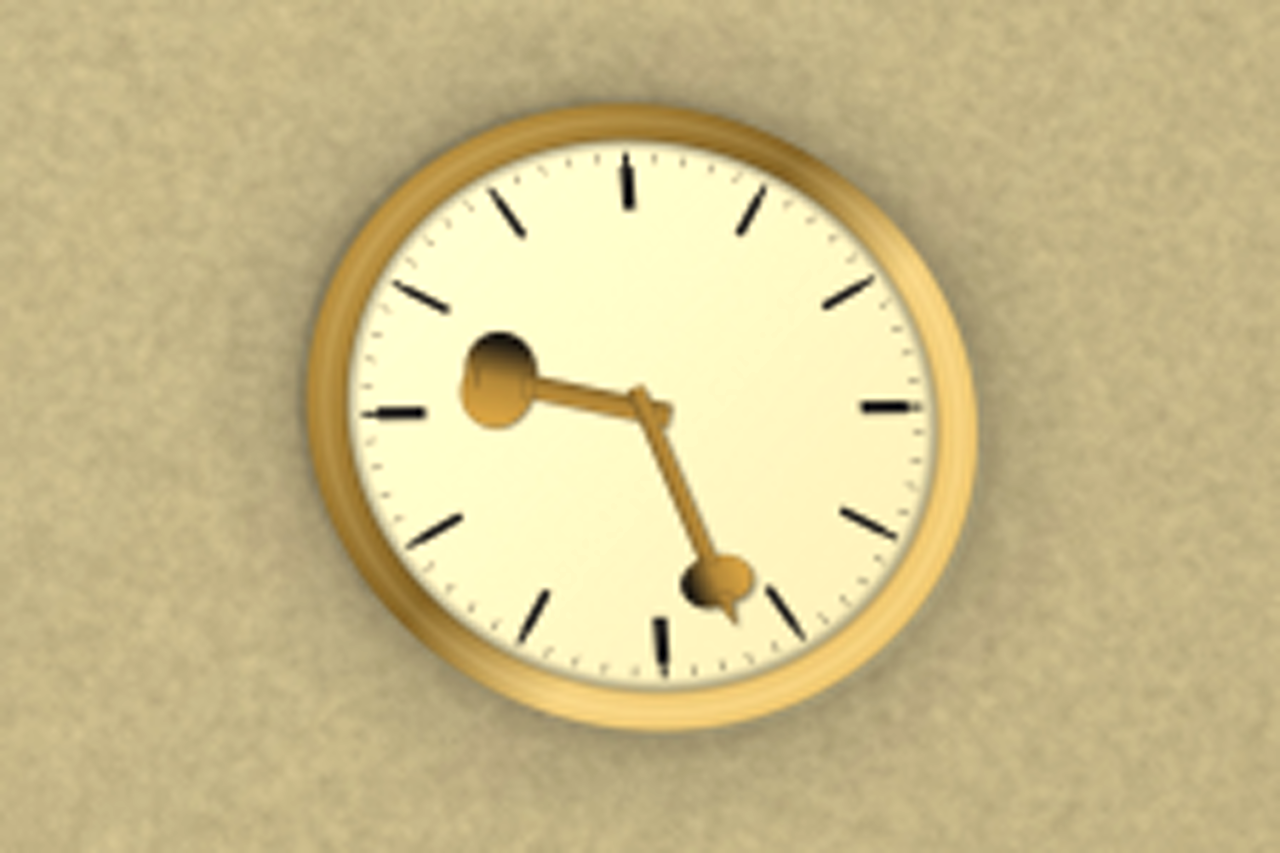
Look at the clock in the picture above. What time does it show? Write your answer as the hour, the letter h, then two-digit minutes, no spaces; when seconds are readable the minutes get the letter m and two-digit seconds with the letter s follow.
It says 9h27
